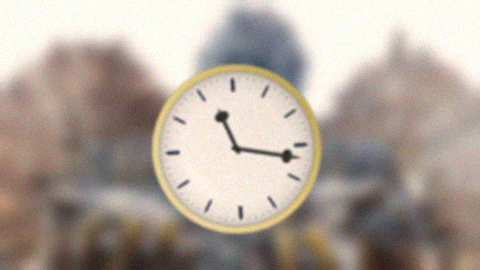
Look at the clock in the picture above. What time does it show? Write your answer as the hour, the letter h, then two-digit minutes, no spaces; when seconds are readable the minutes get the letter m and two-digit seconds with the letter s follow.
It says 11h17
